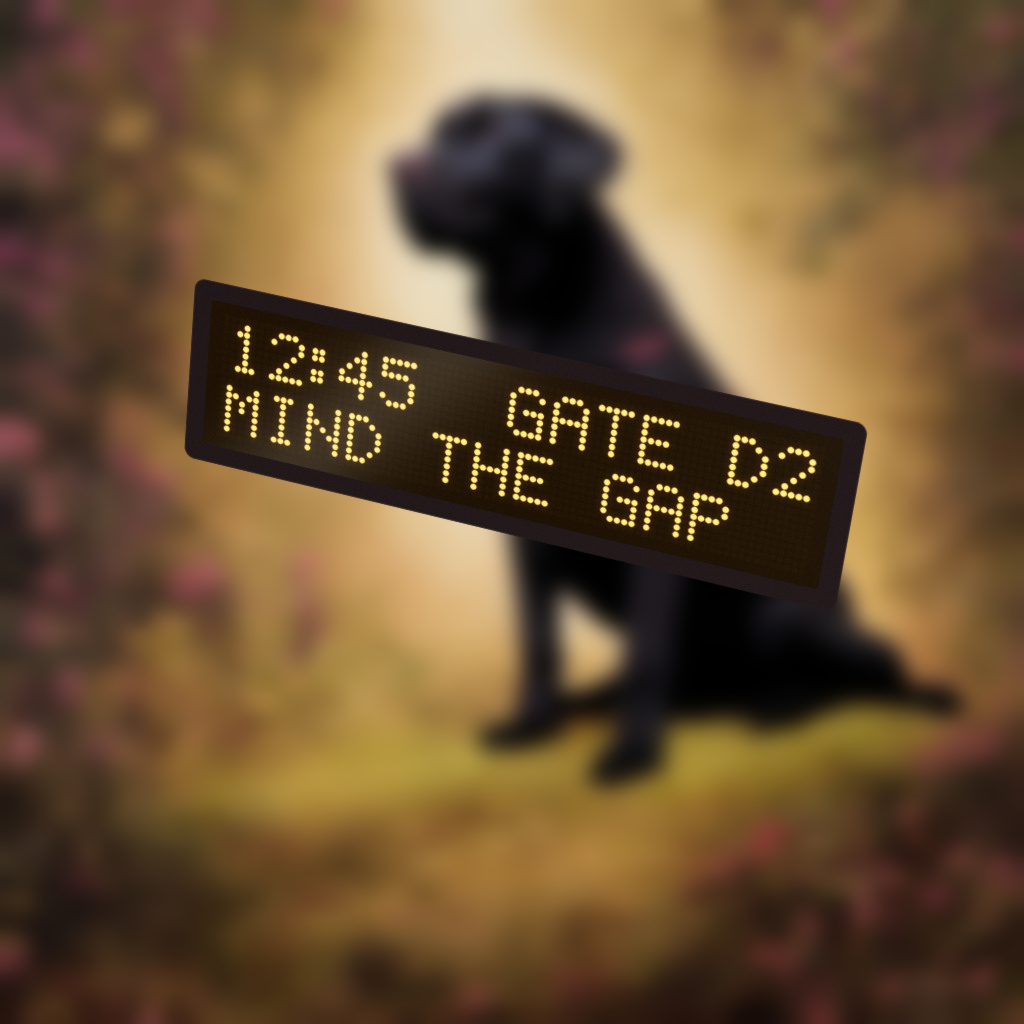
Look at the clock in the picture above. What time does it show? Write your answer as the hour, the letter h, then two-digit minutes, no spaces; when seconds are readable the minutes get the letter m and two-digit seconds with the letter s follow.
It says 12h45
